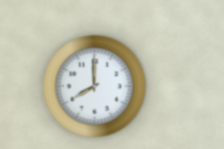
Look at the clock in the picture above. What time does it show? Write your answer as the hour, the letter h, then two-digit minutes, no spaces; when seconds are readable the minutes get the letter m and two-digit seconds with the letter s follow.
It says 8h00
